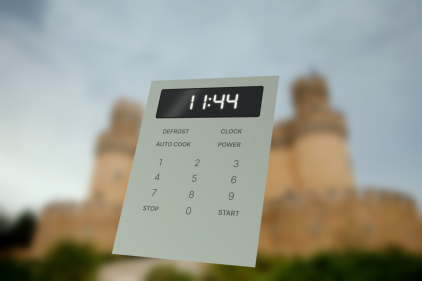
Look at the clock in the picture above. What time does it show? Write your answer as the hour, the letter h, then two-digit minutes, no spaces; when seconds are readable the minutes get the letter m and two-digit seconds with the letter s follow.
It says 11h44
